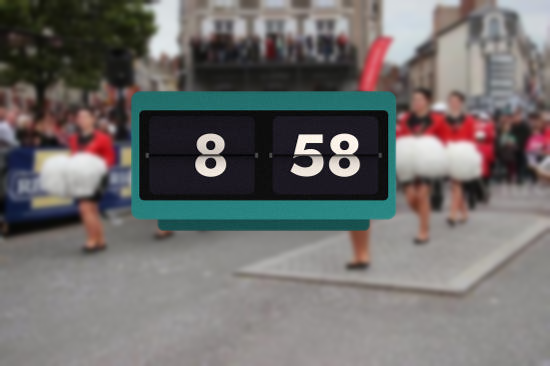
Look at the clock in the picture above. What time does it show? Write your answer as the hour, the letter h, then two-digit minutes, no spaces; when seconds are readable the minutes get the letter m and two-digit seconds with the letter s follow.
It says 8h58
